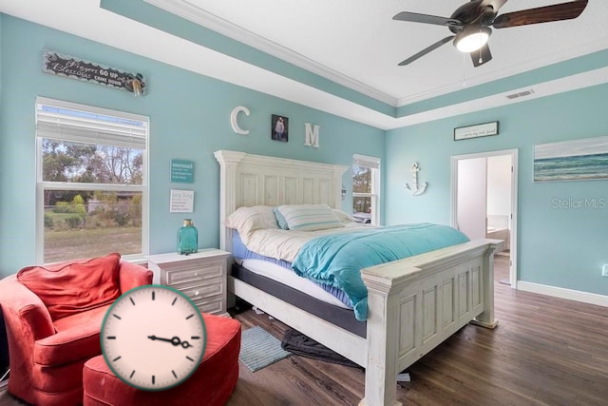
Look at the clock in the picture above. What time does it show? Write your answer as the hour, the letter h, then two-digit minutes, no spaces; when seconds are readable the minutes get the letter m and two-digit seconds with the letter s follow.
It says 3h17
